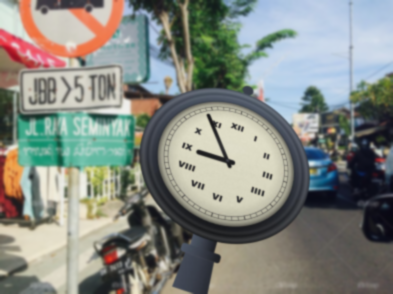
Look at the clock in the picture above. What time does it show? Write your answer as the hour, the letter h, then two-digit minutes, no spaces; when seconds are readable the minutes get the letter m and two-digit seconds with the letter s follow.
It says 8h54
